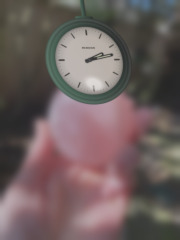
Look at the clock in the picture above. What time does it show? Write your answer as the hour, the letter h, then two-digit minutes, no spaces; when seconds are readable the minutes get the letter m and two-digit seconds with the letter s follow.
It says 2h13
